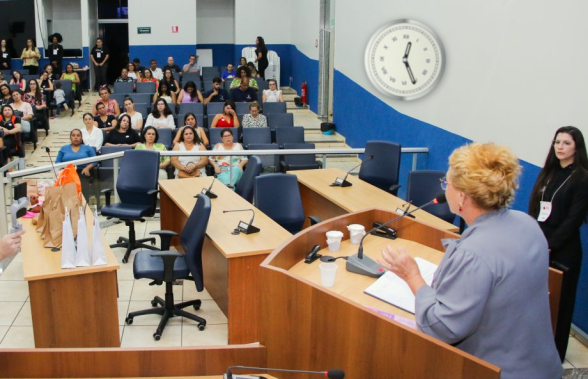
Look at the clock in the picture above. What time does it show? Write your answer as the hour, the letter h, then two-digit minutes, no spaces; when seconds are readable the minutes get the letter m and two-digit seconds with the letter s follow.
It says 12h26
